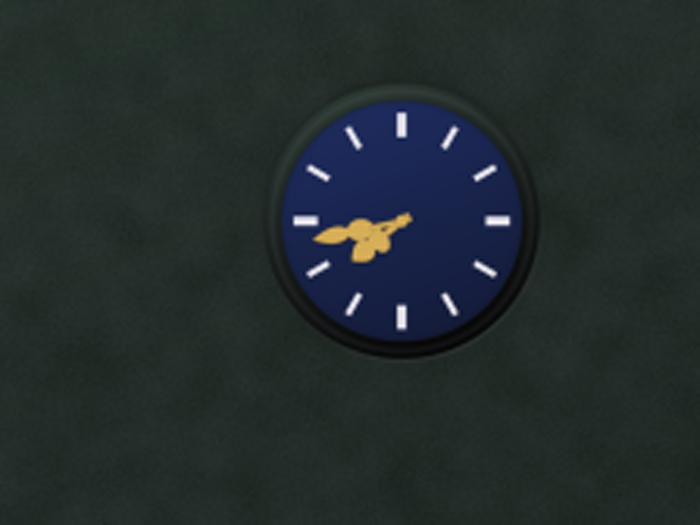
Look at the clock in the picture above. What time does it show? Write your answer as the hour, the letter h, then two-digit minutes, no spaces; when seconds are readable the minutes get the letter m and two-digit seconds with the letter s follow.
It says 7h43
